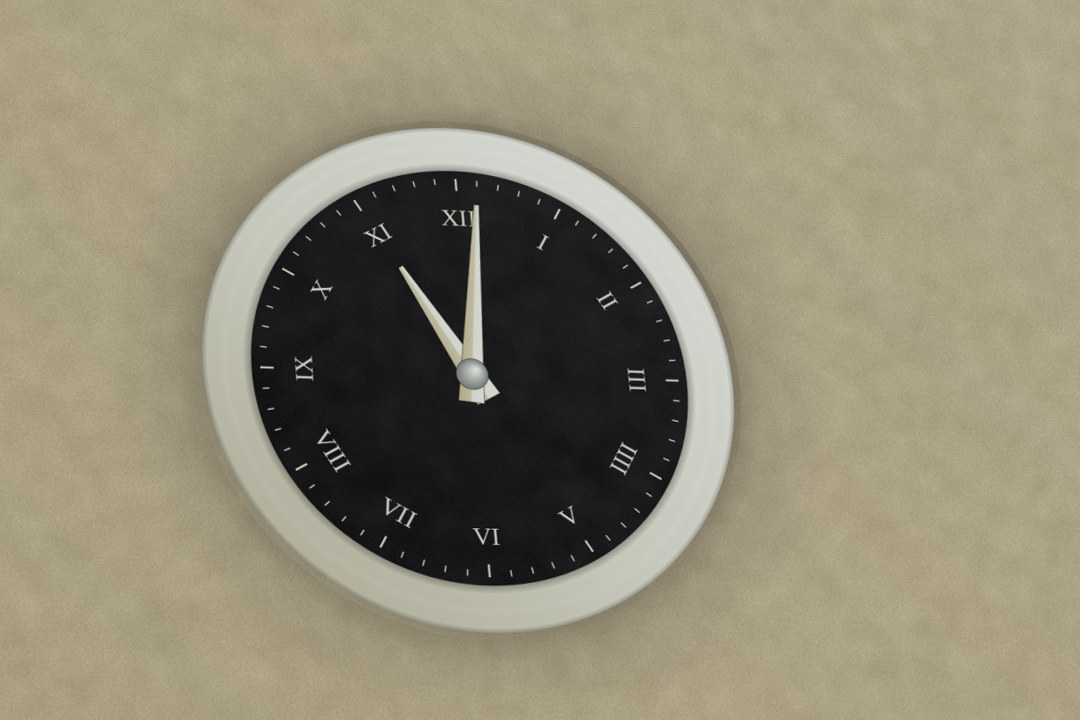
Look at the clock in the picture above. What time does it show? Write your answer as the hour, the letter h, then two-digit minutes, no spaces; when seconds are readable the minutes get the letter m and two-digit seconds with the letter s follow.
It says 11h01
